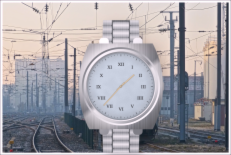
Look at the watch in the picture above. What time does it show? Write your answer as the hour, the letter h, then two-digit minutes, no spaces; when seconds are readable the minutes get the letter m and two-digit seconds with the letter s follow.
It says 1h37
